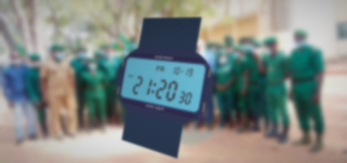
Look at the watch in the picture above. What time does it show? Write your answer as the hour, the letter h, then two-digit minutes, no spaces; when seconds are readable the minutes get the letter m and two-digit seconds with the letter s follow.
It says 21h20
